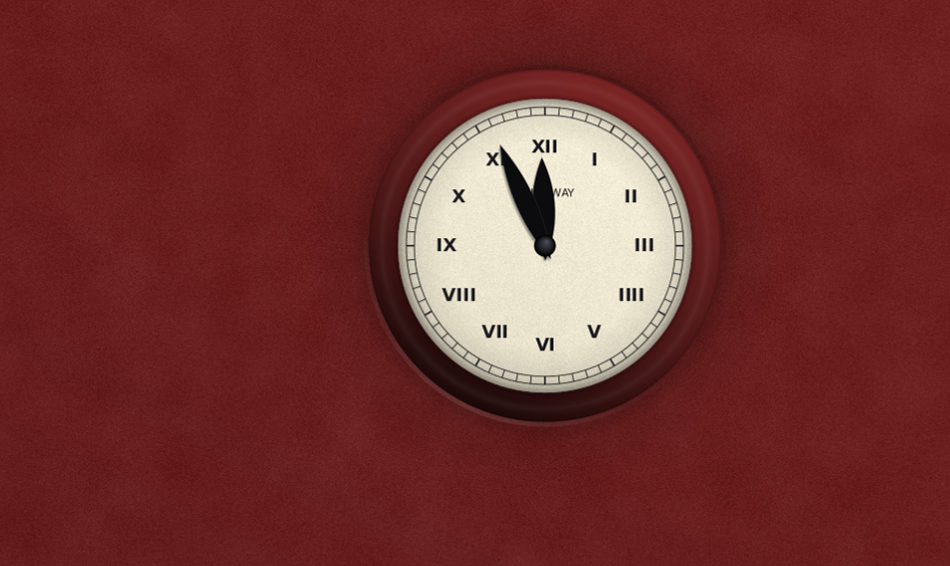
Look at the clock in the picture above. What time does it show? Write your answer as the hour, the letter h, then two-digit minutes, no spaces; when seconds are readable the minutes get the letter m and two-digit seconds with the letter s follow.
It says 11h56
